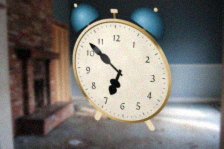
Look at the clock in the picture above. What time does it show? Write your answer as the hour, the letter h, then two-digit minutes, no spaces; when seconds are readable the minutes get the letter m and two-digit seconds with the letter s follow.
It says 6h52
